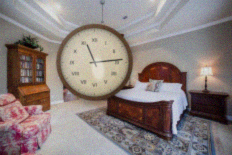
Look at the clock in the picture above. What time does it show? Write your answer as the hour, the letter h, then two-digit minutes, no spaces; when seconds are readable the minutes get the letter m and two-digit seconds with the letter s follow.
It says 11h14
